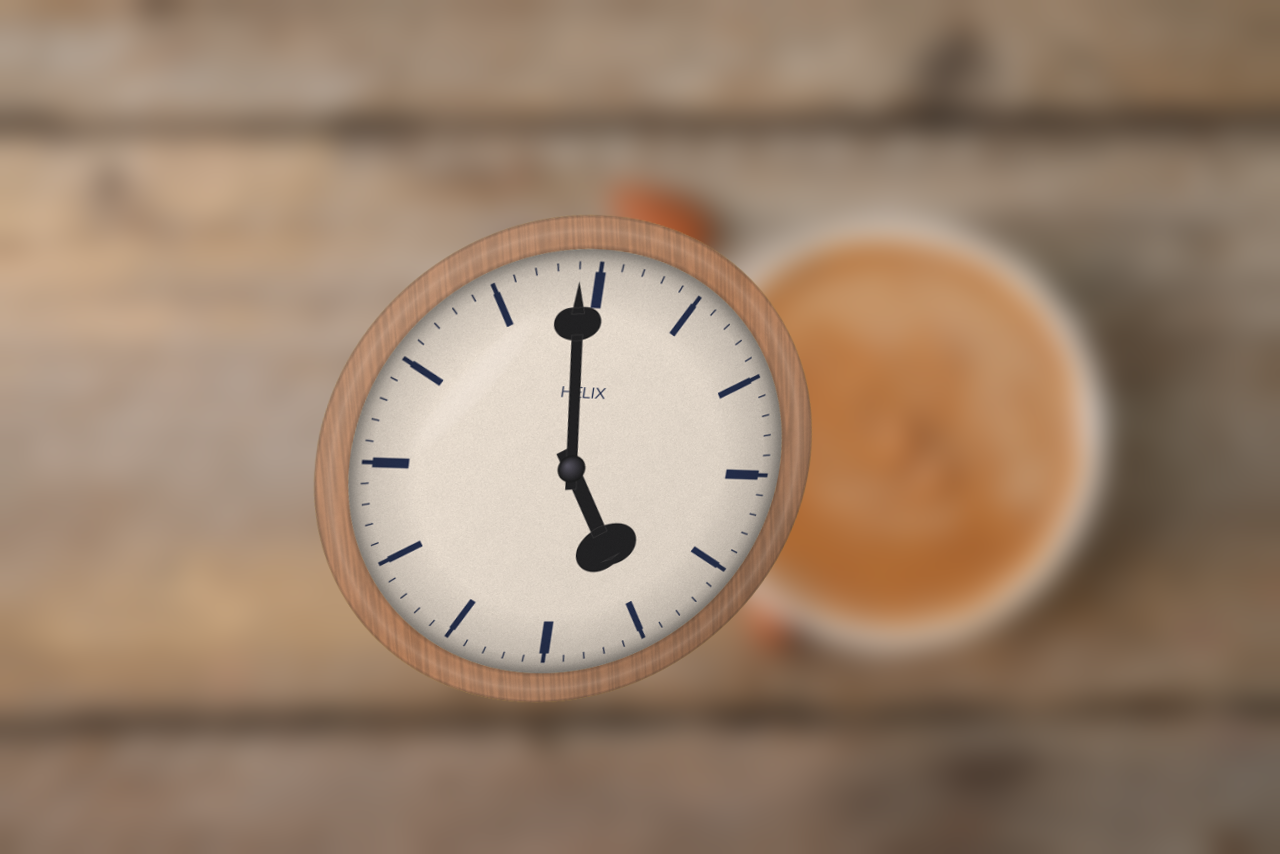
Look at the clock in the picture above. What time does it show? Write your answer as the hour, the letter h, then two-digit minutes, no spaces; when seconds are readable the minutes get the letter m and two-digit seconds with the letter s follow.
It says 4h59
